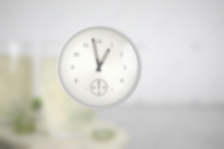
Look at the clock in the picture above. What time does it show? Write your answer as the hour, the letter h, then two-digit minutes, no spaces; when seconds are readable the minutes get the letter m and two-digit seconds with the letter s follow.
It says 12h58
